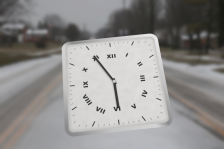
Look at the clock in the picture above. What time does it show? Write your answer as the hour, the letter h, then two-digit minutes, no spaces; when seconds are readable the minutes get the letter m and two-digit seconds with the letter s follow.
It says 5h55
